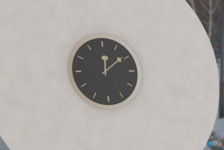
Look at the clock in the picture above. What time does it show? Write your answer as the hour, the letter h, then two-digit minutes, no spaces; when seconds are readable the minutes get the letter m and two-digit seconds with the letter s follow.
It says 12h09
